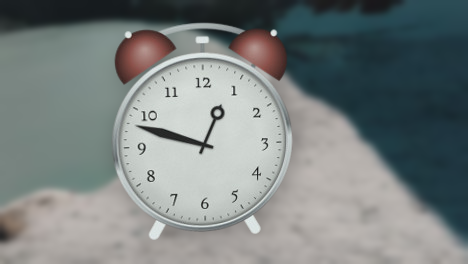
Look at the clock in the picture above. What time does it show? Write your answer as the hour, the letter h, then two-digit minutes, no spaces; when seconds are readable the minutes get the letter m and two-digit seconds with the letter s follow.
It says 12h48
